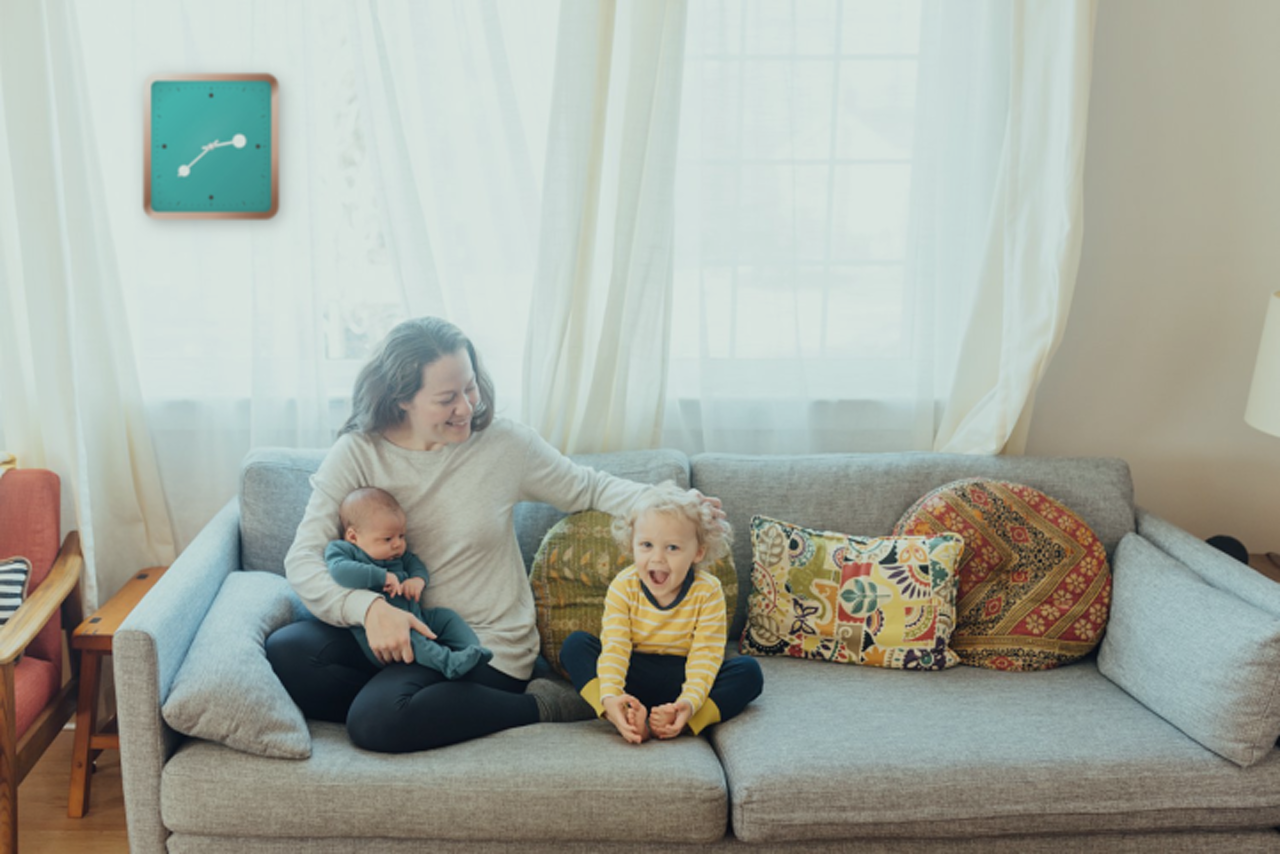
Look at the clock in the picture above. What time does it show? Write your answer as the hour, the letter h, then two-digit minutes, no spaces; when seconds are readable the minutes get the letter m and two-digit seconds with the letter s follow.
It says 2h38
